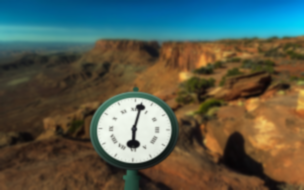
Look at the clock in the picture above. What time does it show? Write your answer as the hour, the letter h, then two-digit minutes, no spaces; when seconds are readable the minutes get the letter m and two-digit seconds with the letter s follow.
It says 6h02
